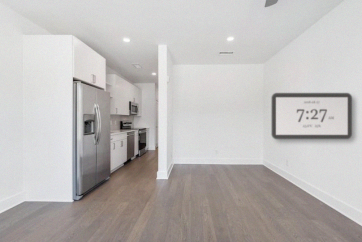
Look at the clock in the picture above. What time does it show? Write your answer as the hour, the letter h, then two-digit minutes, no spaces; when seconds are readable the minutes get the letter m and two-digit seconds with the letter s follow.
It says 7h27
